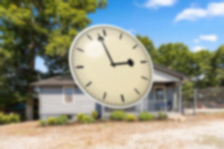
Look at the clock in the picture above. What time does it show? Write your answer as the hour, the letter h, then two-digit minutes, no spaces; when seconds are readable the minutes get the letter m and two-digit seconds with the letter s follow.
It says 2h58
